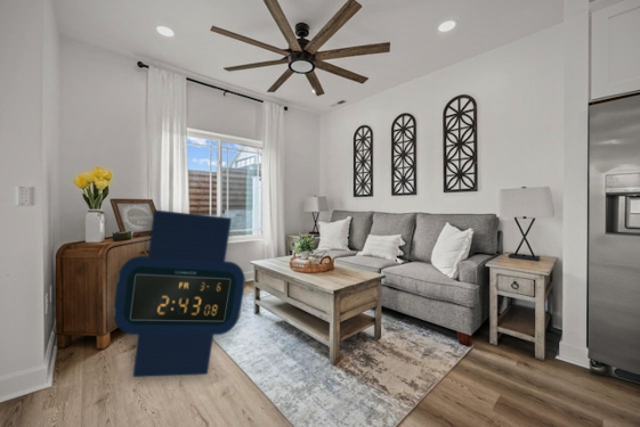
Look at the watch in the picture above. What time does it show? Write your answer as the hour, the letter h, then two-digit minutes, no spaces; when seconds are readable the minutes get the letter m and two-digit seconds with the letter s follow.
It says 2h43m08s
